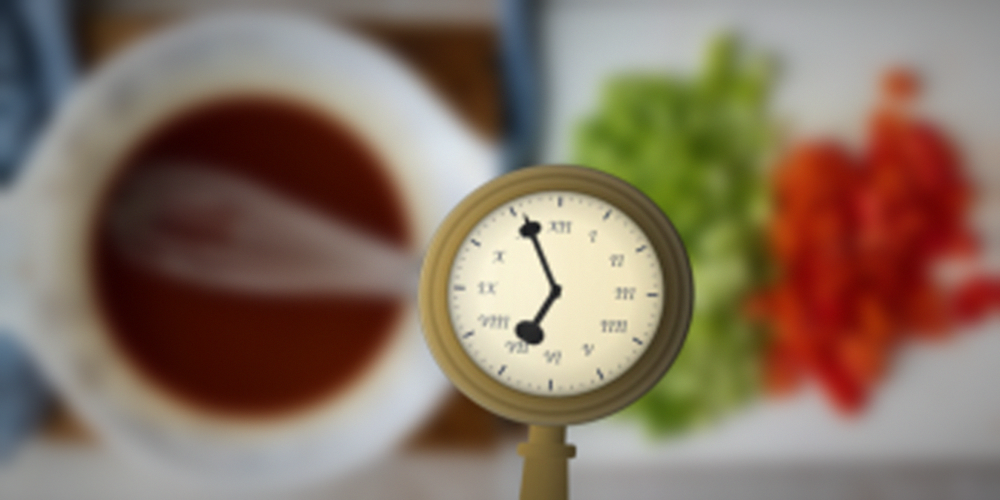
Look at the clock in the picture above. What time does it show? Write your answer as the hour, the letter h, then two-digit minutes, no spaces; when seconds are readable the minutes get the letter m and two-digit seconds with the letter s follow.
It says 6h56
